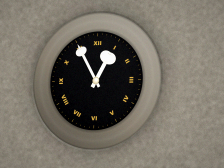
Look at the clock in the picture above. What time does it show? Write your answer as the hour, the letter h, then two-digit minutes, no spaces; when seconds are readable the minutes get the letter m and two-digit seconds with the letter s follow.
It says 12h55
